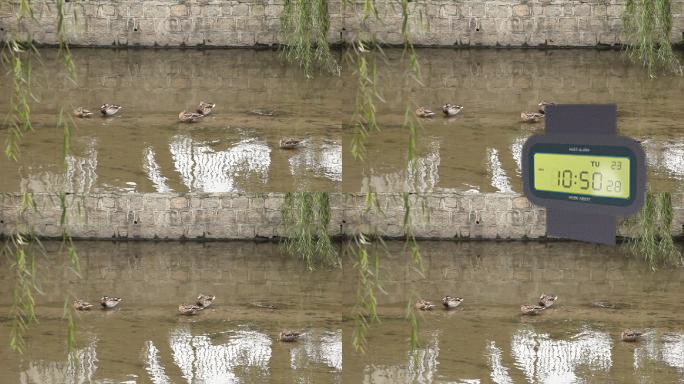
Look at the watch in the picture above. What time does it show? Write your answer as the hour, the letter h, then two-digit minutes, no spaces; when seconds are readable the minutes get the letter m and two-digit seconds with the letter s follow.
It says 10h50m28s
